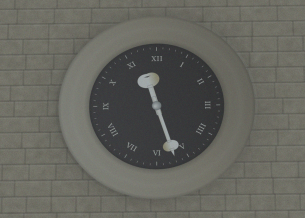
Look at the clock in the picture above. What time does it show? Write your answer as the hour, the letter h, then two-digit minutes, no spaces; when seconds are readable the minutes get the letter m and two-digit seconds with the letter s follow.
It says 11h27
